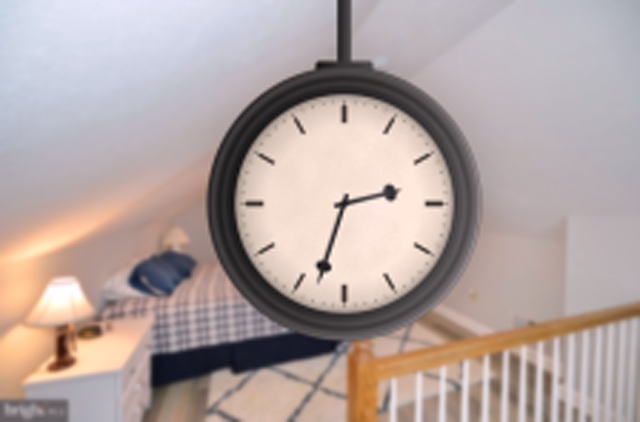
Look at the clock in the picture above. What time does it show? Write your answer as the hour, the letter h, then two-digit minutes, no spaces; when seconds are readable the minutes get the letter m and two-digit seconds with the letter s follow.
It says 2h33
